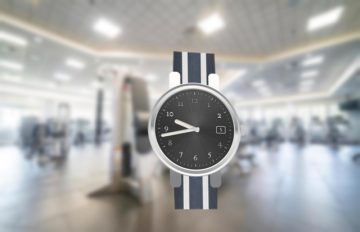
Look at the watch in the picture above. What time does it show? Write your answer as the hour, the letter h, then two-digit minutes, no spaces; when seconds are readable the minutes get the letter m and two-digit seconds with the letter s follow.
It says 9h43
